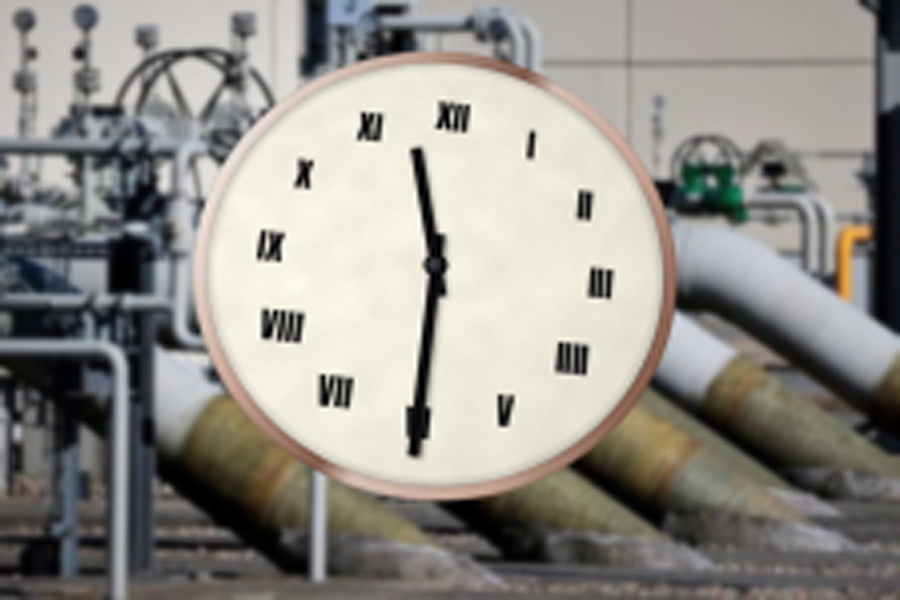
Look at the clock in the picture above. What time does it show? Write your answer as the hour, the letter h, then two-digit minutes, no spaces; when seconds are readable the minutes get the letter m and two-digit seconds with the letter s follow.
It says 11h30
